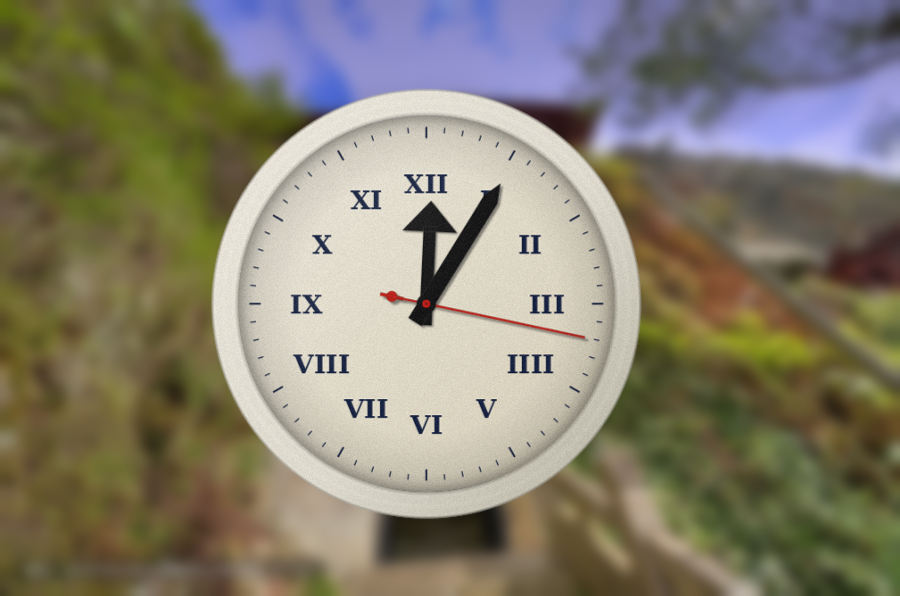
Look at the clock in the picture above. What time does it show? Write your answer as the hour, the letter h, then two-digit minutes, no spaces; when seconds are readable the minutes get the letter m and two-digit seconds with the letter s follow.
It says 12h05m17s
